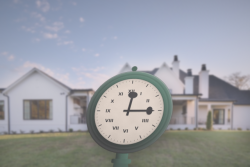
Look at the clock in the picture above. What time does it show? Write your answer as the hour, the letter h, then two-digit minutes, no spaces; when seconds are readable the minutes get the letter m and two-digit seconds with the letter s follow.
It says 12h15
